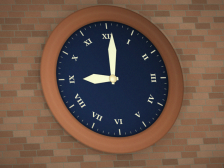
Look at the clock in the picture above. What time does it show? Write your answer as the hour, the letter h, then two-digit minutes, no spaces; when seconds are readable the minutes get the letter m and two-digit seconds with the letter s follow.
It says 9h01
